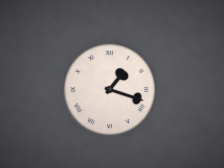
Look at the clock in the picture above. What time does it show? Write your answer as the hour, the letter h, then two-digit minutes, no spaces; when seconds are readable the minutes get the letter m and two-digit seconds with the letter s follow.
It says 1h18
